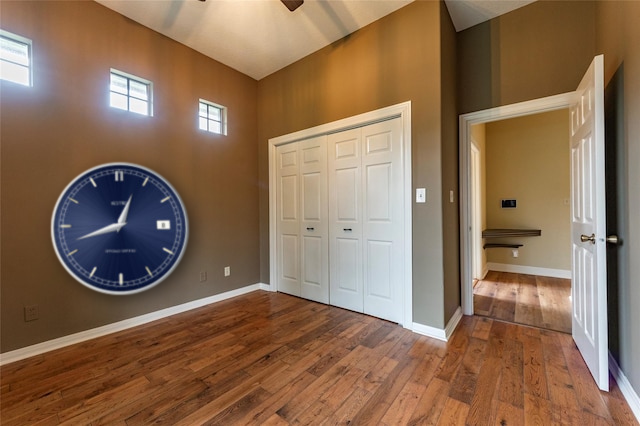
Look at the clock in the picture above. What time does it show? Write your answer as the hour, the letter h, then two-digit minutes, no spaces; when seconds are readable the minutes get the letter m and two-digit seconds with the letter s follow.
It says 12h42
